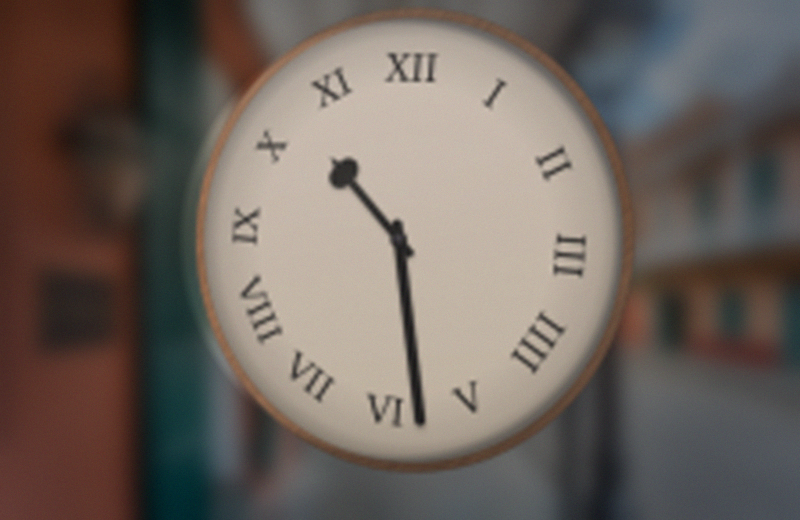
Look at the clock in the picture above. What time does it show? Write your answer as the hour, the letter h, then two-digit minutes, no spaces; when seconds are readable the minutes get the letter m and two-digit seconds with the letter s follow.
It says 10h28
